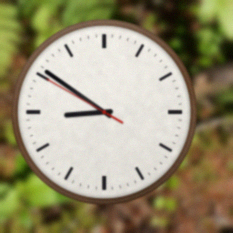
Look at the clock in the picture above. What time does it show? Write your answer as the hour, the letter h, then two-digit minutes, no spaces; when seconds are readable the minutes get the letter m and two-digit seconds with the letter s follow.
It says 8h50m50s
